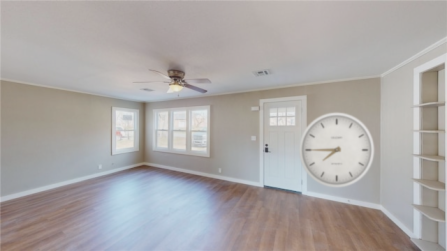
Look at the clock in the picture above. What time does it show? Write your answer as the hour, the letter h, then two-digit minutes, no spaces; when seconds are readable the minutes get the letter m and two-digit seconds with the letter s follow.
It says 7h45
